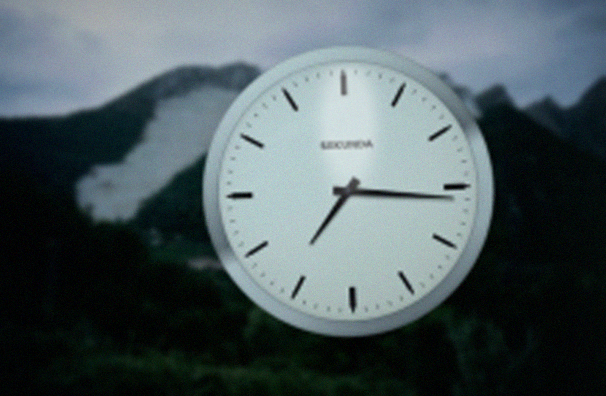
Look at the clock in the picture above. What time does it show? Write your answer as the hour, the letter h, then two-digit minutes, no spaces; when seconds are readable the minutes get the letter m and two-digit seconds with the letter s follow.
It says 7h16
